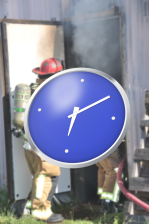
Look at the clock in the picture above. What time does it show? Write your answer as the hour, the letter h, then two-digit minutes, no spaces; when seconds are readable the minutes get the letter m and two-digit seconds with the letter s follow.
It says 6h09
